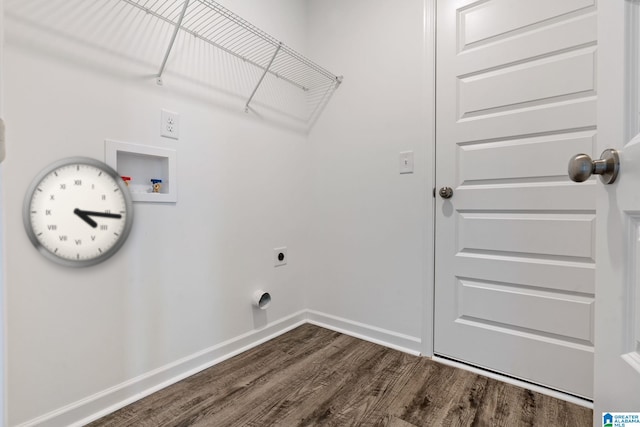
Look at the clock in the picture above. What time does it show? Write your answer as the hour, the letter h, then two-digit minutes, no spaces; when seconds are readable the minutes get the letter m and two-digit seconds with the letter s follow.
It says 4h16
